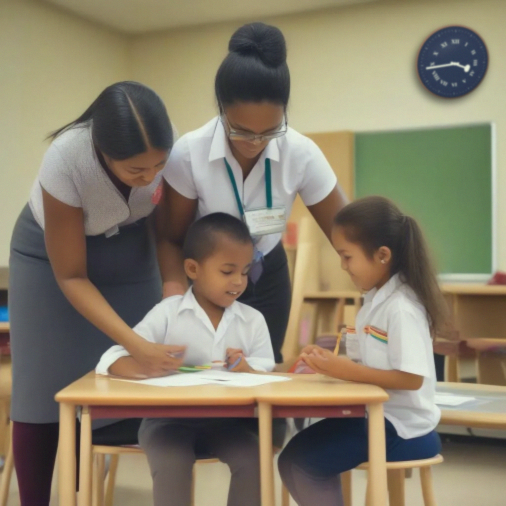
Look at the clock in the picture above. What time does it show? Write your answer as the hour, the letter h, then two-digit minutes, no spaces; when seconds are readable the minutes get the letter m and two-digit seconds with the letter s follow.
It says 3h44
